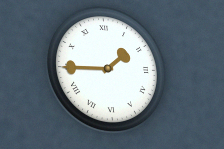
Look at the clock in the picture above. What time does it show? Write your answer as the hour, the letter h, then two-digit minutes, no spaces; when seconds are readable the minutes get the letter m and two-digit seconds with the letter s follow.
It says 1h45
